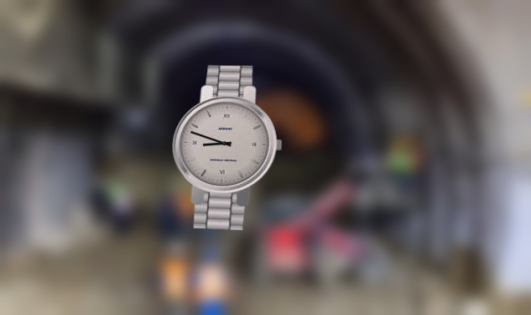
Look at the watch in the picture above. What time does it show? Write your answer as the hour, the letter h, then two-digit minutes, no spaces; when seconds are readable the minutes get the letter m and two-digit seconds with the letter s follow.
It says 8h48
